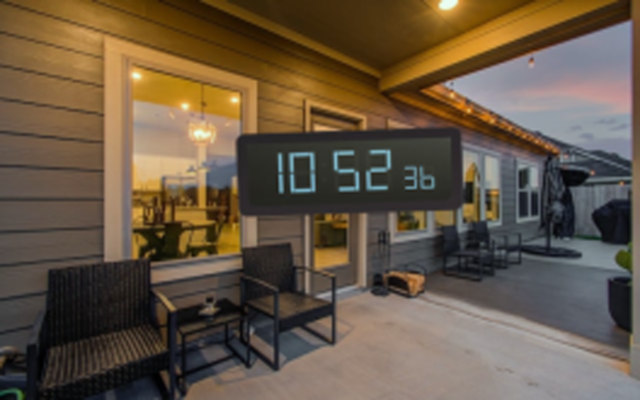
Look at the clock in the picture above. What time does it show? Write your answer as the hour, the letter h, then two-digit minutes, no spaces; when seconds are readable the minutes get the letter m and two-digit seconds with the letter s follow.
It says 10h52m36s
